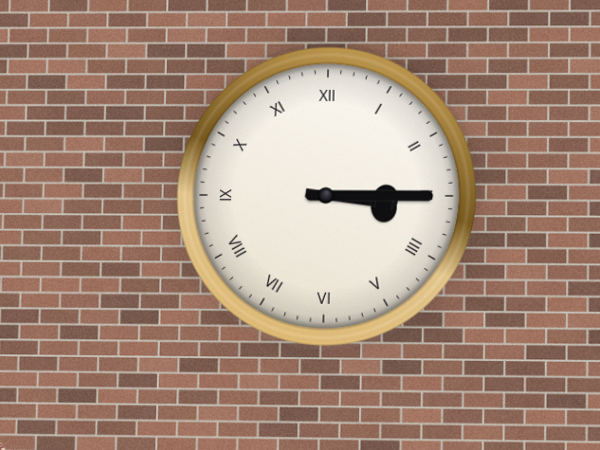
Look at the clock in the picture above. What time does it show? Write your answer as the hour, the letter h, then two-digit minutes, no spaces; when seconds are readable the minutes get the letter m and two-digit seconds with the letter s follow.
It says 3h15
